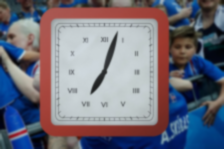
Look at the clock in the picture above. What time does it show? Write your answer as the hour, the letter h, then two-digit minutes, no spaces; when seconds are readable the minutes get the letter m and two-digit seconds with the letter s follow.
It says 7h03
